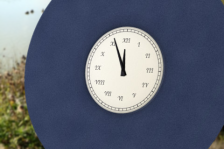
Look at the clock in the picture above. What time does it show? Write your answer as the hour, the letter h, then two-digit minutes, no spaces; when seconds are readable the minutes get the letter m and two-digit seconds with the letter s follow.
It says 11h56
